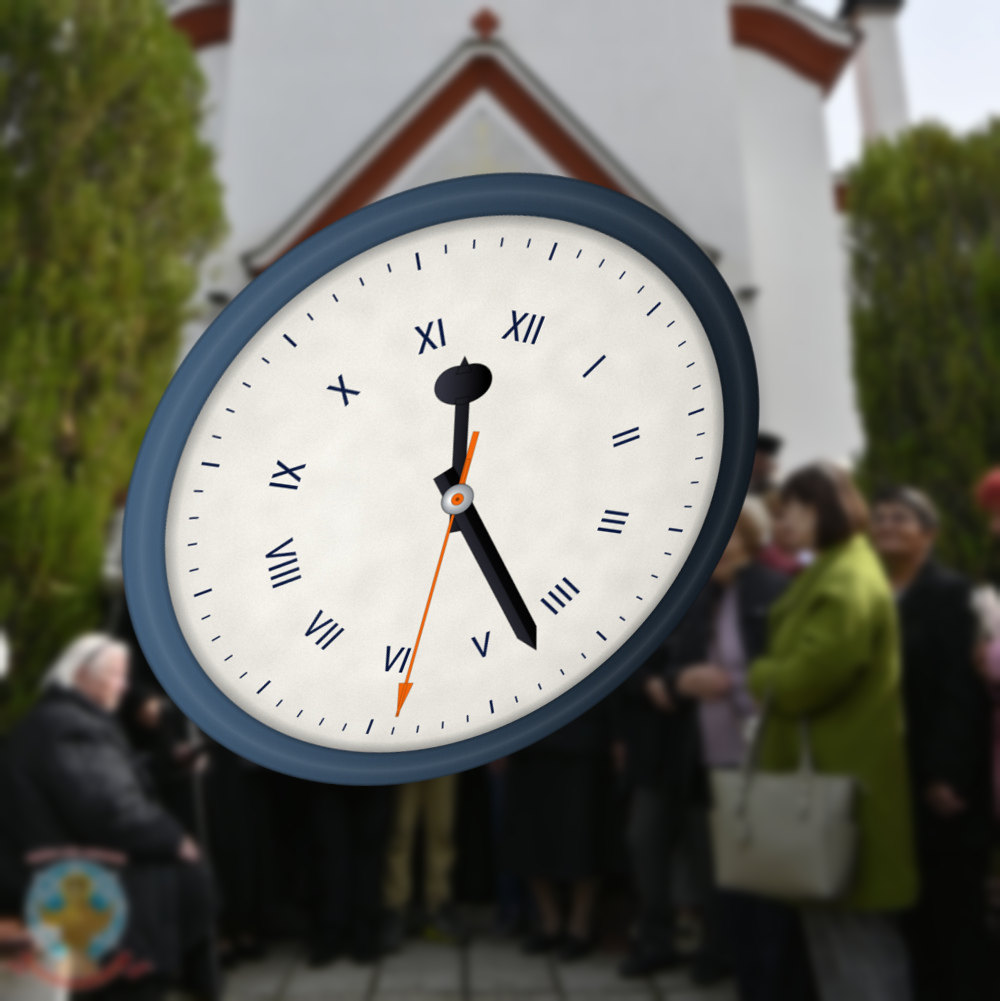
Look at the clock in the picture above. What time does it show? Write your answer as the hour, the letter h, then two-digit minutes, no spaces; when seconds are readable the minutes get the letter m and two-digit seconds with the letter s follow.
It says 11h22m29s
